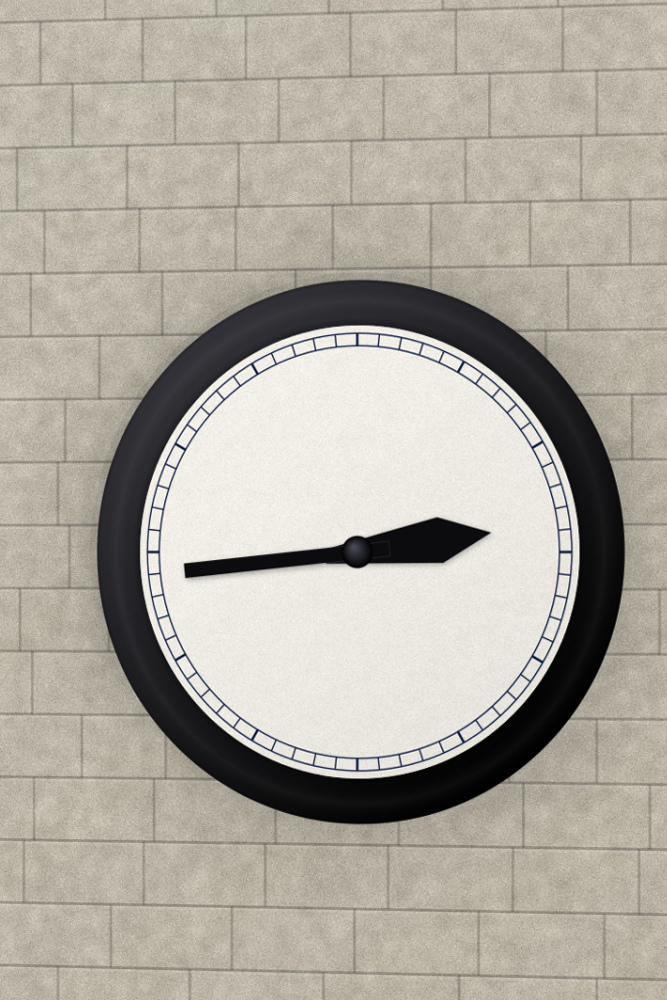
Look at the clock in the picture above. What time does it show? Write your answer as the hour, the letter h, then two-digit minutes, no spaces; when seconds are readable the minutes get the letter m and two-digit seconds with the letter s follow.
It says 2h44
